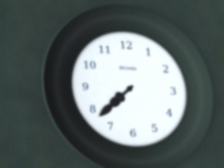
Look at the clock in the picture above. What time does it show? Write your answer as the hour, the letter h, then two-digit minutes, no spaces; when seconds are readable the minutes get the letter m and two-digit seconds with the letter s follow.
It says 7h38
